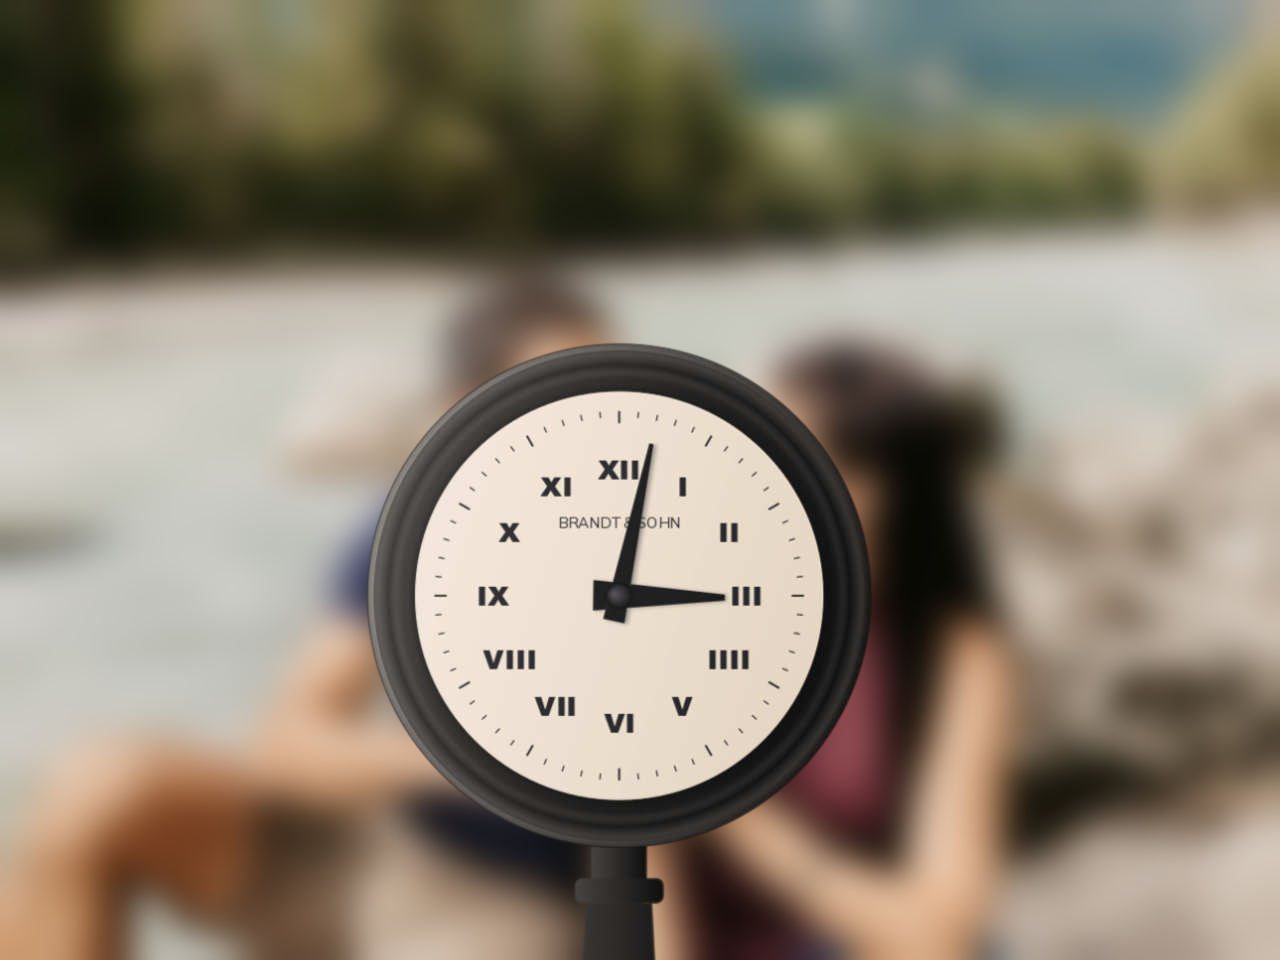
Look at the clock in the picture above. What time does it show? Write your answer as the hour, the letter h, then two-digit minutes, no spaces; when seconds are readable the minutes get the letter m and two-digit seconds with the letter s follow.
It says 3h02
